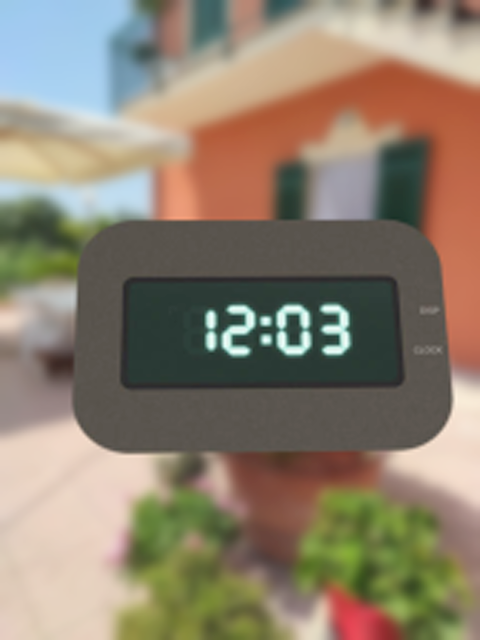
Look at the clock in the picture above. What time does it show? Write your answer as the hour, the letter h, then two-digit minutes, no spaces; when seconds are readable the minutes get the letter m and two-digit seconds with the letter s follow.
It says 12h03
